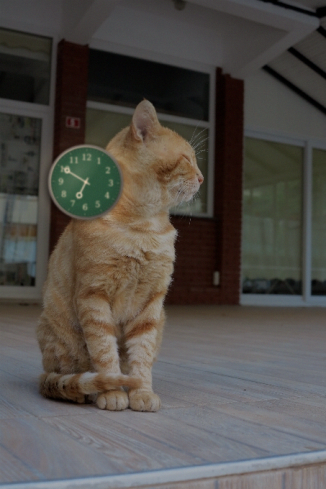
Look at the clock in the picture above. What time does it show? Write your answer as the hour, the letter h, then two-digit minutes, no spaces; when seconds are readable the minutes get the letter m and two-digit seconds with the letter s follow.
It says 6h50
